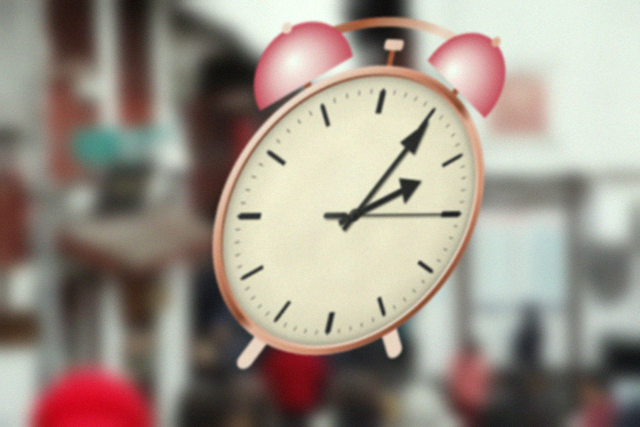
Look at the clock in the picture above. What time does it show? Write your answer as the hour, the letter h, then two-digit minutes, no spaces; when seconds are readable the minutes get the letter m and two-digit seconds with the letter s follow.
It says 2h05m15s
